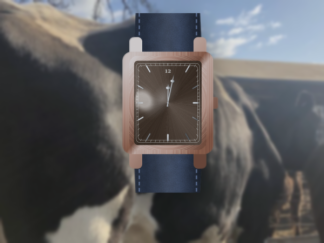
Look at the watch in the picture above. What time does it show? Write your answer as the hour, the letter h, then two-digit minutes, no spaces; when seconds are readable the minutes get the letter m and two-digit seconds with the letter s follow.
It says 12h02
